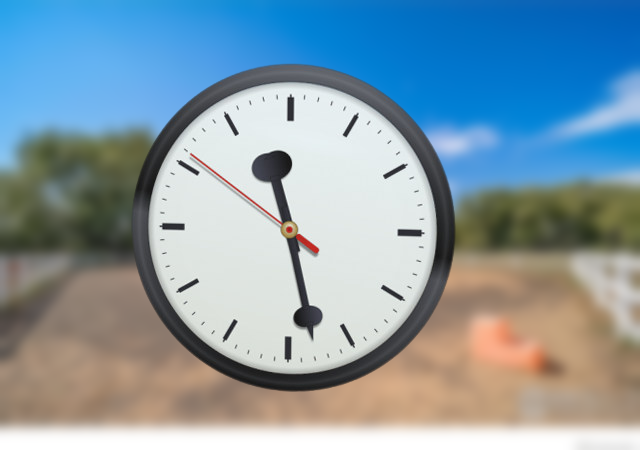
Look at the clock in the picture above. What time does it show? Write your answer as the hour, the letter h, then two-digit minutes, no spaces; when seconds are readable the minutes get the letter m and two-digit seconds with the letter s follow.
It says 11h27m51s
